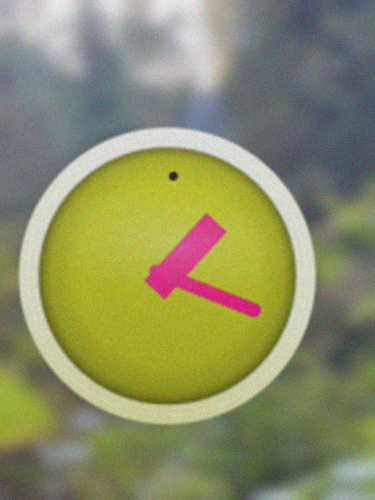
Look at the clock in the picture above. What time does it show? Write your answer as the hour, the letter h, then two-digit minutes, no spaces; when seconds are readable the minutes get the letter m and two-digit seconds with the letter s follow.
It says 1h18
